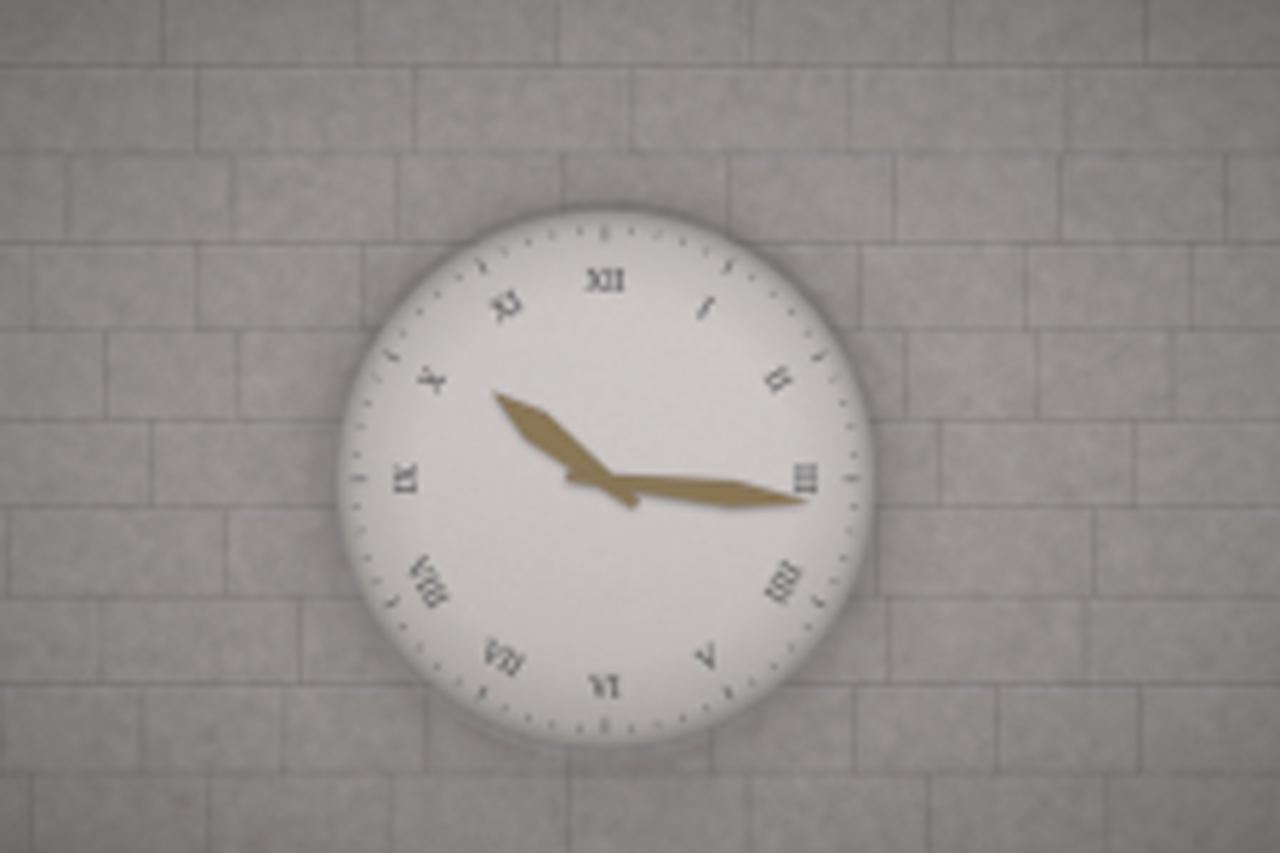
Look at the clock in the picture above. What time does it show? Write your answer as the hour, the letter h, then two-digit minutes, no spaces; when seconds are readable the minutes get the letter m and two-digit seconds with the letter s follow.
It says 10h16
